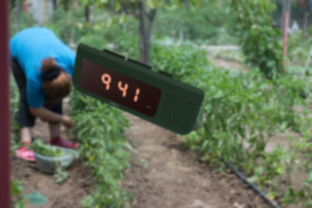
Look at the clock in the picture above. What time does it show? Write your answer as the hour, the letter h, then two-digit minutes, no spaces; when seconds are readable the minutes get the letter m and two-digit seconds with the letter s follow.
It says 9h41
